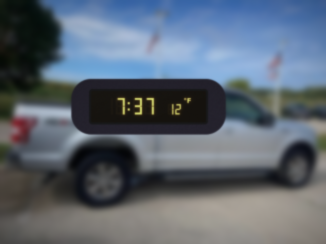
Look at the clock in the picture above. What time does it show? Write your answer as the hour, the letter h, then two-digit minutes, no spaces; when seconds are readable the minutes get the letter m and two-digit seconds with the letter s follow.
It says 7h37
